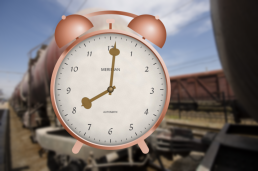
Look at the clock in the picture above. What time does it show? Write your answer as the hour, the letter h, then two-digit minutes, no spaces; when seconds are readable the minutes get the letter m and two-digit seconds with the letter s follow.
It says 8h01
